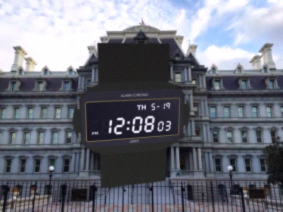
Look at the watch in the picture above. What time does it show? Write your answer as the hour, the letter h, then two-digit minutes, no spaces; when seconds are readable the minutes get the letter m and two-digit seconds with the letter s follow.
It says 12h08m03s
